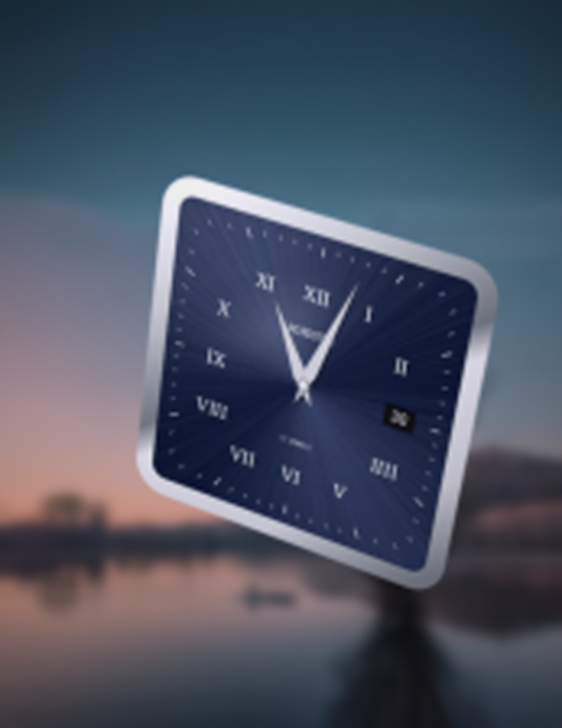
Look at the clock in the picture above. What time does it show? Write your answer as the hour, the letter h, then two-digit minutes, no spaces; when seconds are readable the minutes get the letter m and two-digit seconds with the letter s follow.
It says 11h03
